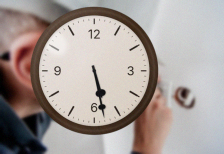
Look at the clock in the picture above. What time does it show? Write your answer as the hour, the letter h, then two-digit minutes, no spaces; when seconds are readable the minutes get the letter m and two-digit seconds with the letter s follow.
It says 5h28
